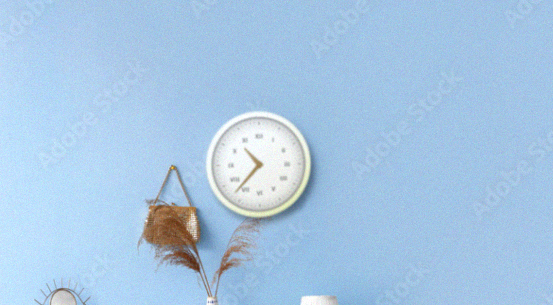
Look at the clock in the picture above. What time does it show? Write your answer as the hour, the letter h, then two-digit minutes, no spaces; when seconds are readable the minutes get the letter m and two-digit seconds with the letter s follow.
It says 10h37
